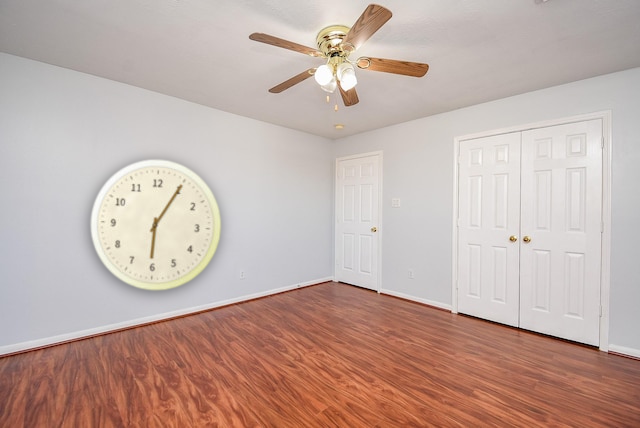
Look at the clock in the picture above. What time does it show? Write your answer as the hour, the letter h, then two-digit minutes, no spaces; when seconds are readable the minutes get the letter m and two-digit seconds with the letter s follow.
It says 6h05
